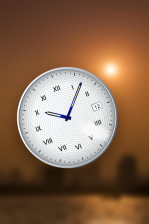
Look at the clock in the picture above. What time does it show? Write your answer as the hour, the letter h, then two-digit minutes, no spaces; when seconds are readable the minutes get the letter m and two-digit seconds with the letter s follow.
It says 10h07
